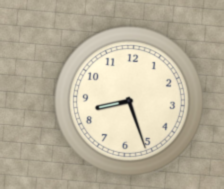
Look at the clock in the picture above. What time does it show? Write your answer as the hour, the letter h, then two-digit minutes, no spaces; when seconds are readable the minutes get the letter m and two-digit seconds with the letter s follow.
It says 8h26
